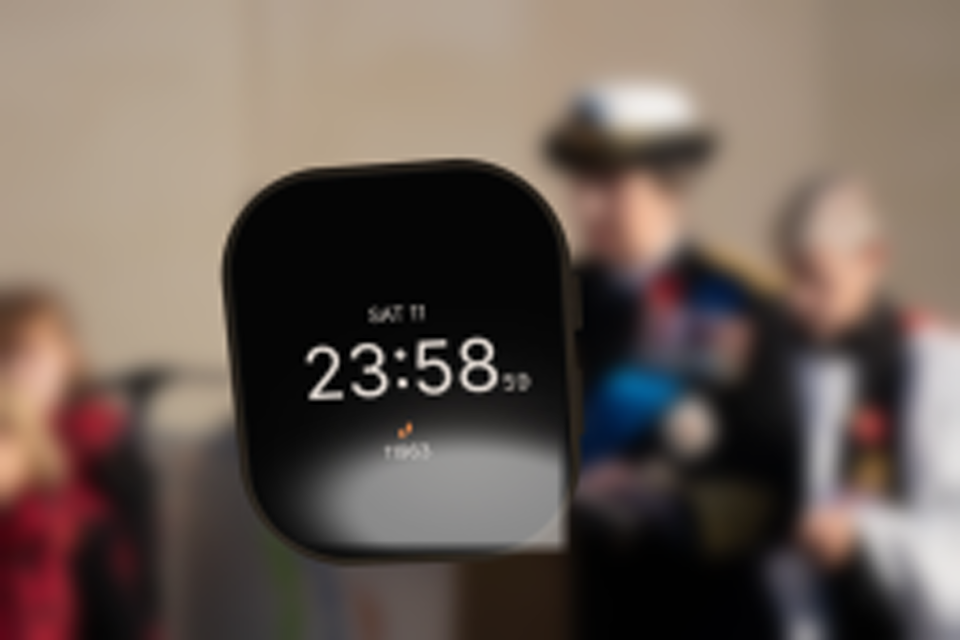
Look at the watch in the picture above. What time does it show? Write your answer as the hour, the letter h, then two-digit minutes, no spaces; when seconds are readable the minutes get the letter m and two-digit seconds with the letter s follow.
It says 23h58
